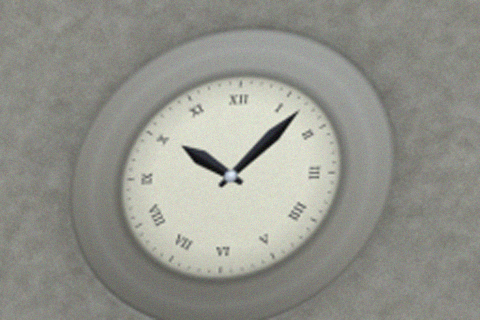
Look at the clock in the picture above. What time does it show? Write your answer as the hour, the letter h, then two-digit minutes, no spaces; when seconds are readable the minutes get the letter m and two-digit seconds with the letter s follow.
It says 10h07
